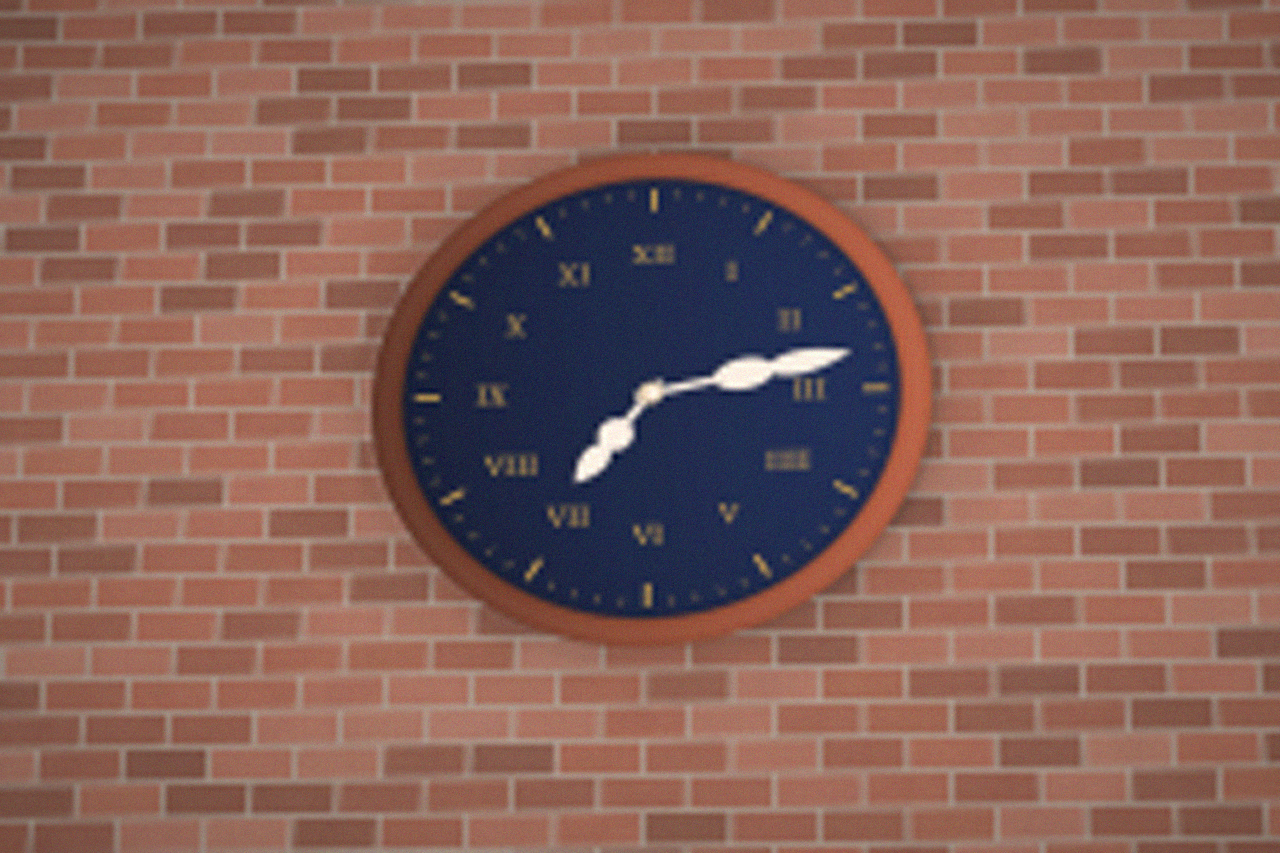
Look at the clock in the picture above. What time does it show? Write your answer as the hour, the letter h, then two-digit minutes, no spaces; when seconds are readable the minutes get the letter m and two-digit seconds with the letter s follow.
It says 7h13
